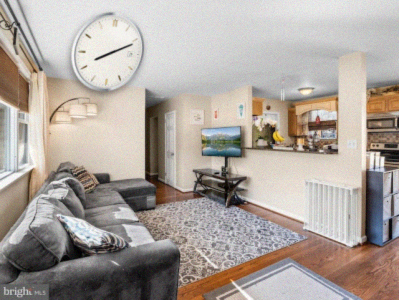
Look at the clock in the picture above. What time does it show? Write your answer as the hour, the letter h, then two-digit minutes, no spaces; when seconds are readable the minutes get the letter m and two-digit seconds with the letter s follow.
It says 8h11
